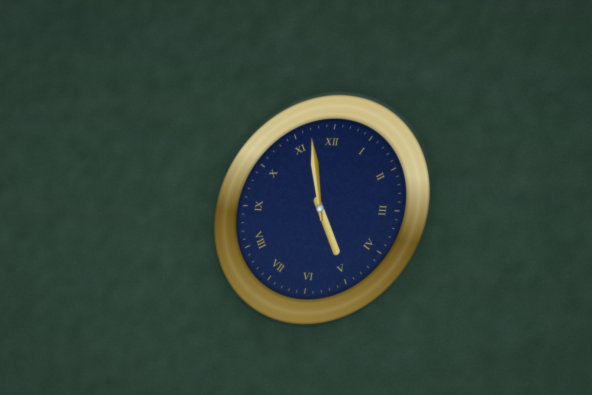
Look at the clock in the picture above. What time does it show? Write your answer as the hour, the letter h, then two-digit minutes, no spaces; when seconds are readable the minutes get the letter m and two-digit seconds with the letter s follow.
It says 4h57
